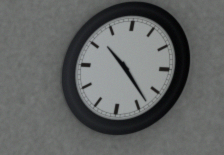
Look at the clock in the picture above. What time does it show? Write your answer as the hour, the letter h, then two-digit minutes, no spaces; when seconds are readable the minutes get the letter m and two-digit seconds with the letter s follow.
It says 10h23
